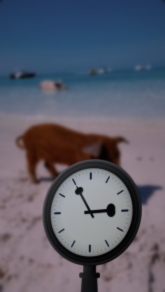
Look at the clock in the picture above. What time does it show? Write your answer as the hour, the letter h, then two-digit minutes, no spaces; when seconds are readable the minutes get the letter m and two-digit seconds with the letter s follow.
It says 2h55
